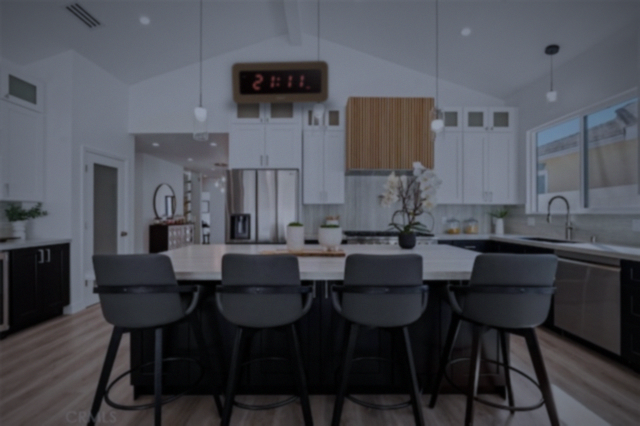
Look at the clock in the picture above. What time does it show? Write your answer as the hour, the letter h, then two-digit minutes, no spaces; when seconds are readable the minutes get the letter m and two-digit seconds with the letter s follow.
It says 21h11
